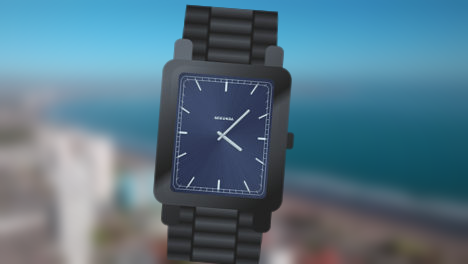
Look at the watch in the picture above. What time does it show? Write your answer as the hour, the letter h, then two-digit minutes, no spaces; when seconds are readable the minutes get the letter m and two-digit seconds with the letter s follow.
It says 4h07
